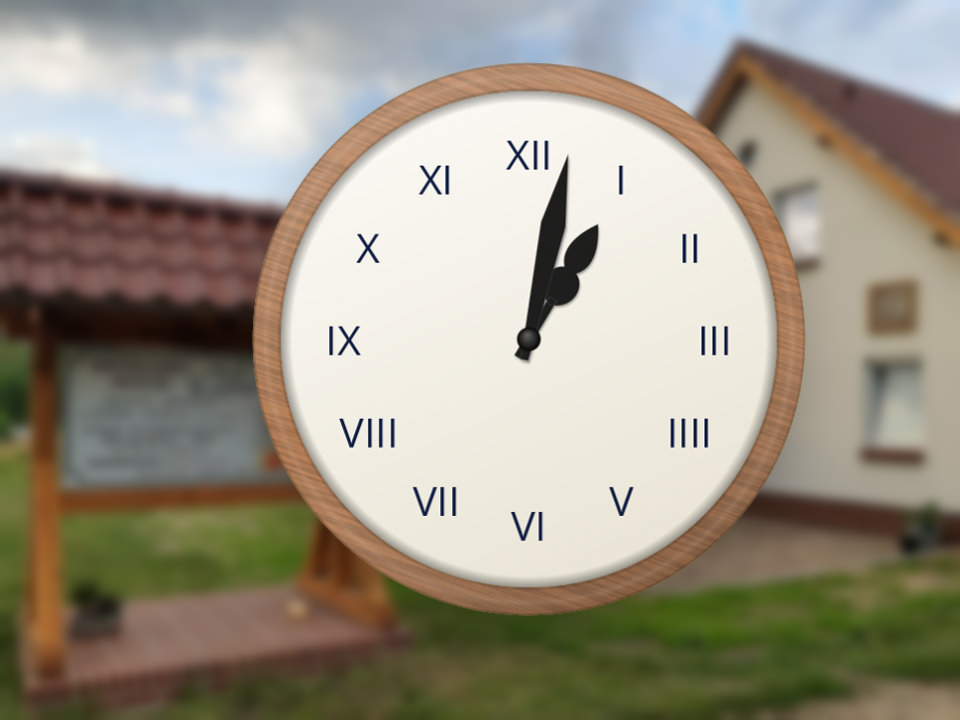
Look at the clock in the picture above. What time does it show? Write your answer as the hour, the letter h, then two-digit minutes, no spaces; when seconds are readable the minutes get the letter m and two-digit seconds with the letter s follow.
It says 1h02
